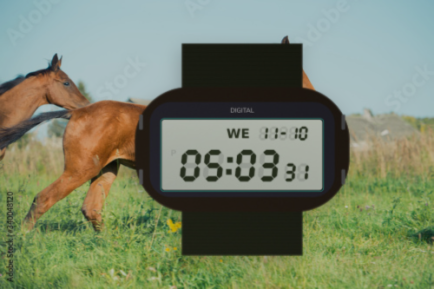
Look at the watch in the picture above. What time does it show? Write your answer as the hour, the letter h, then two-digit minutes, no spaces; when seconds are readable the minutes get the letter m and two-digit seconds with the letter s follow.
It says 5h03m31s
